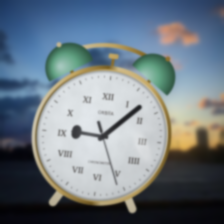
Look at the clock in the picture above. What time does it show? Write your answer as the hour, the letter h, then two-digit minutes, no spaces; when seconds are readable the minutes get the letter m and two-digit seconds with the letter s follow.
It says 9h07m26s
